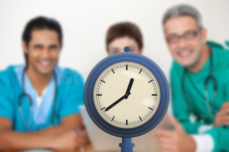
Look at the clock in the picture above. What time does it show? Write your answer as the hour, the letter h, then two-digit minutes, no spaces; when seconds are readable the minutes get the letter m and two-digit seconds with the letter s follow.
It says 12h39
